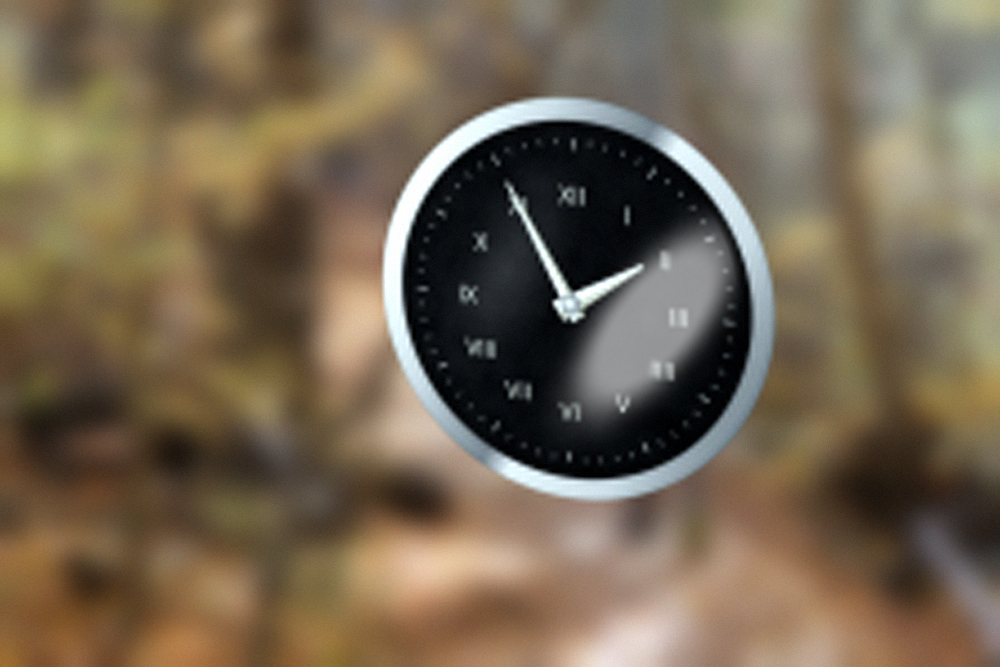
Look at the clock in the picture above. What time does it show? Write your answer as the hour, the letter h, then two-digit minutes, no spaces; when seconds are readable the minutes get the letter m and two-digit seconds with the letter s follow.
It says 1h55
